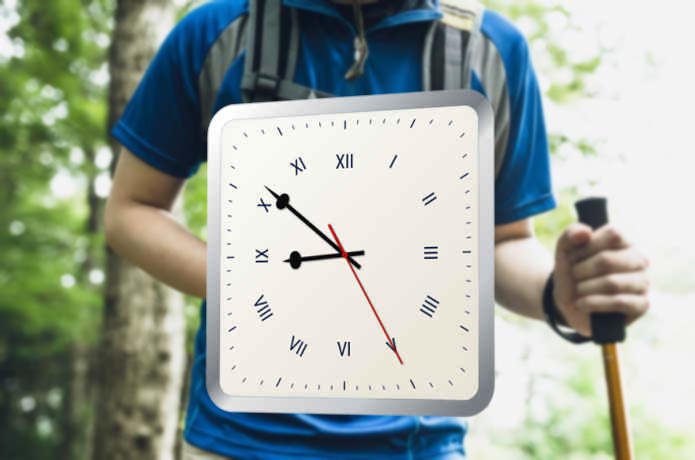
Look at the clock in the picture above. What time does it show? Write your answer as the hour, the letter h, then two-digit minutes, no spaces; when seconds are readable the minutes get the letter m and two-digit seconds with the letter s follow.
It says 8h51m25s
